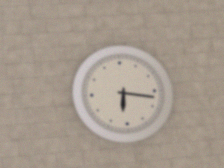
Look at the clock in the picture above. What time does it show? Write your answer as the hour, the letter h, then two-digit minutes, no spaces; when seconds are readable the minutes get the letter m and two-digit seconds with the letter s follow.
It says 6h17
